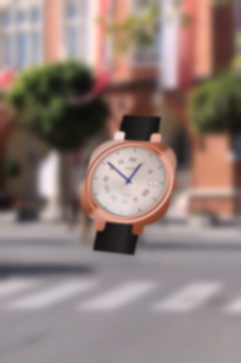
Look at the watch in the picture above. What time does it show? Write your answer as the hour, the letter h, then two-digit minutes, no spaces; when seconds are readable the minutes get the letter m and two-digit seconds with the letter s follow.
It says 12h51
